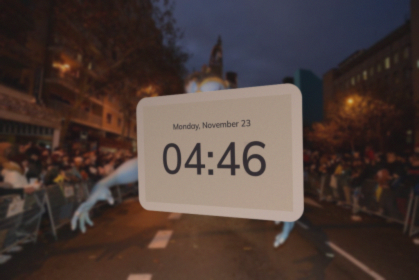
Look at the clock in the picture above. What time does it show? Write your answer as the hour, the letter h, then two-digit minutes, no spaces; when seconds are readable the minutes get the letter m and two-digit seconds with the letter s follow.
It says 4h46
